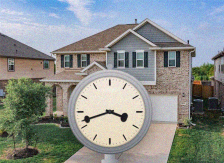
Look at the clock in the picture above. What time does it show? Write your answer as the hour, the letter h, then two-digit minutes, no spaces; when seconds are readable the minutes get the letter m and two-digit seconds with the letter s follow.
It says 3h42
